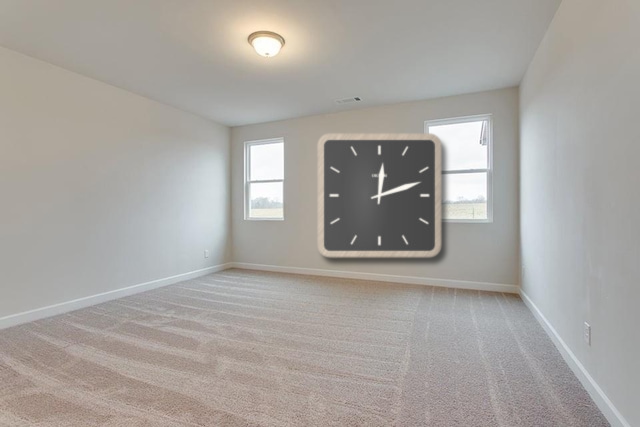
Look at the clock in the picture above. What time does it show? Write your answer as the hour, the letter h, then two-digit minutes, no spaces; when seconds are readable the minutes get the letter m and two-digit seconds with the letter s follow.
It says 12h12
